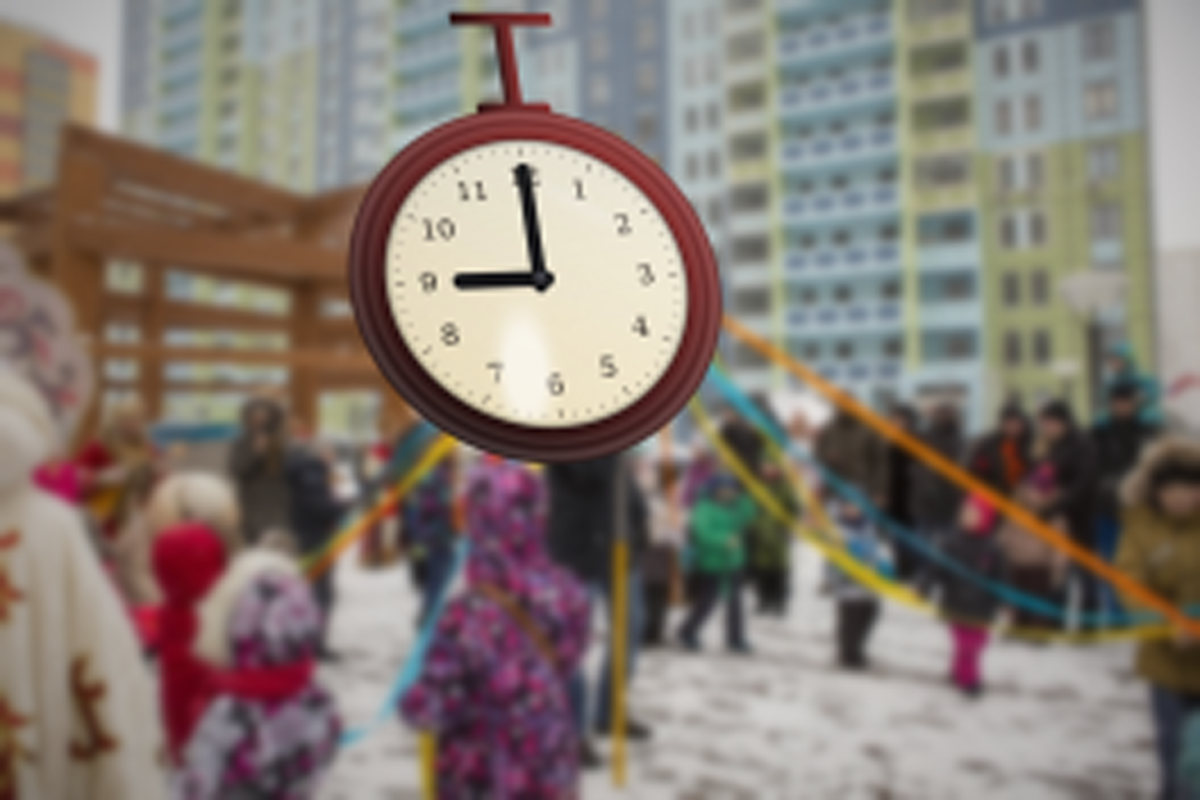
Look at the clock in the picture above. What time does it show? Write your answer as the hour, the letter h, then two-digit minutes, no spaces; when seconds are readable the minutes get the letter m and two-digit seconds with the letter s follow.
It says 9h00
